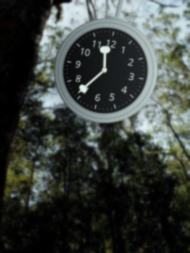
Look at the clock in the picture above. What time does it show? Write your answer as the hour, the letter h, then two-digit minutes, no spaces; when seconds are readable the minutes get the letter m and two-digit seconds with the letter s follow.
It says 11h36
